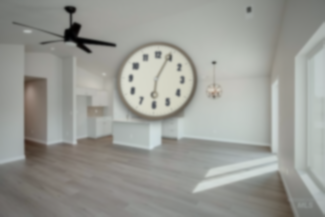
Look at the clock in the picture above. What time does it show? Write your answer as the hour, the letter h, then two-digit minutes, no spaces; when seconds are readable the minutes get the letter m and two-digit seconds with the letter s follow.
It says 6h04
